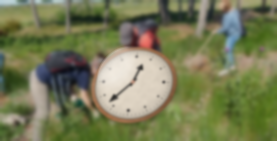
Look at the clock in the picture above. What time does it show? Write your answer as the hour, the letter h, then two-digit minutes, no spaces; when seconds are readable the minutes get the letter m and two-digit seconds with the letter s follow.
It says 12h37
